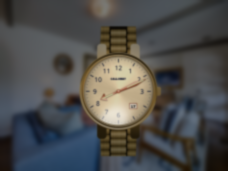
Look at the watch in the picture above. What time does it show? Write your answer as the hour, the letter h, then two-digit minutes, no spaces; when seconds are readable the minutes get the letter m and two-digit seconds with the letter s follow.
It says 8h11
